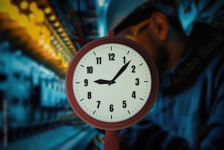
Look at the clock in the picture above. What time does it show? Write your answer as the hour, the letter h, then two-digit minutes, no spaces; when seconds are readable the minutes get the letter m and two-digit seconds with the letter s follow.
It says 9h07
